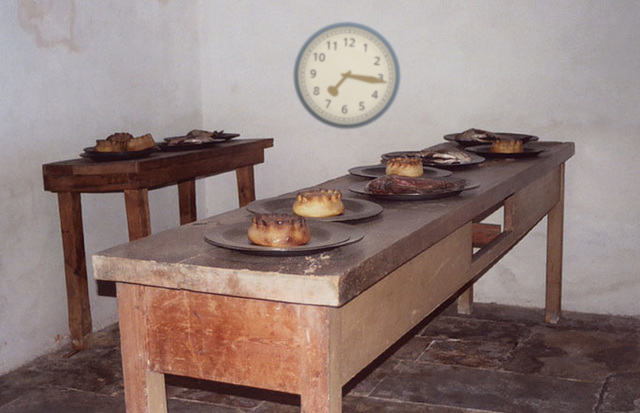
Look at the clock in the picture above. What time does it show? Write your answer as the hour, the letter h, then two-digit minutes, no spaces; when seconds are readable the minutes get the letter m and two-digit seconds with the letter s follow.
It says 7h16
